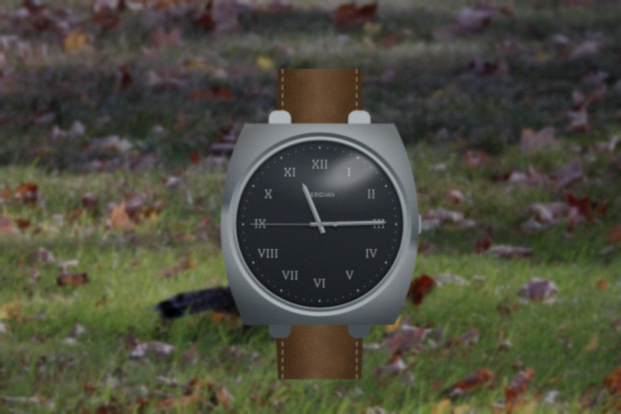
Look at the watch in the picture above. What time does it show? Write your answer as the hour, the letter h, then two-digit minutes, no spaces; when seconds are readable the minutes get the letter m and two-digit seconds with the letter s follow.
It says 11h14m45s
